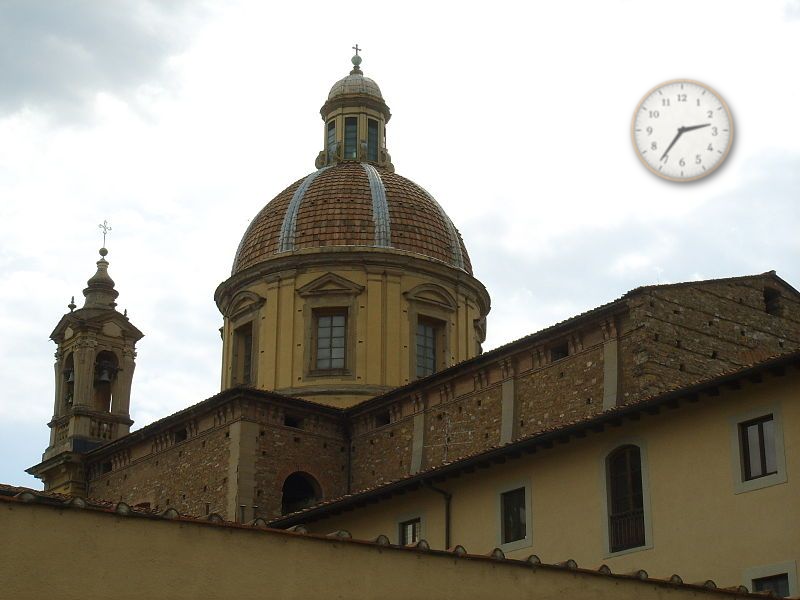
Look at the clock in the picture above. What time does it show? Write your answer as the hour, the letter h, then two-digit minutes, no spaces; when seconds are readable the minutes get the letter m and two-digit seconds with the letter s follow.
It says 2h36
